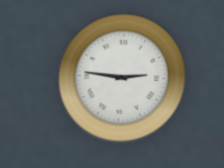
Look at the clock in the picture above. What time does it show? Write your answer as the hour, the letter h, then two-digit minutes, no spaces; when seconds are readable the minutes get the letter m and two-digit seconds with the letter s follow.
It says 2h46
